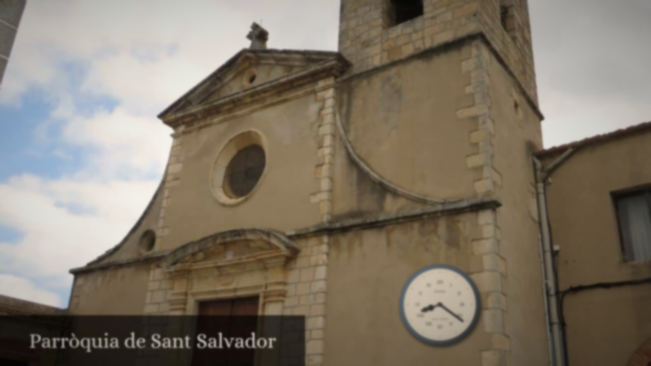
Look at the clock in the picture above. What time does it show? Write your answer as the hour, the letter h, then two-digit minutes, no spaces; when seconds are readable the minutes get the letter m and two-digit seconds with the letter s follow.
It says 8h21
